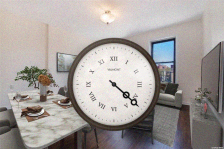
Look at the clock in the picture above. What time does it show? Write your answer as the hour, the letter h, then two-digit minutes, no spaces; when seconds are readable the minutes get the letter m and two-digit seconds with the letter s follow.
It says 4h22
